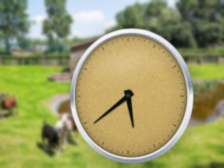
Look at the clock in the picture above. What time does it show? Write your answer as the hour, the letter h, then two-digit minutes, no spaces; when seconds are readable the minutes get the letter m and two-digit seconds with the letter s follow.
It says 5h39
